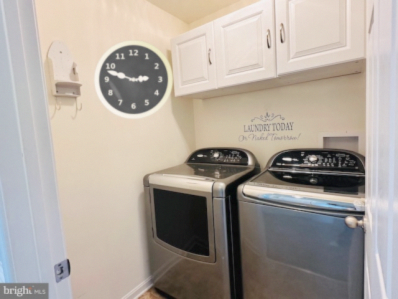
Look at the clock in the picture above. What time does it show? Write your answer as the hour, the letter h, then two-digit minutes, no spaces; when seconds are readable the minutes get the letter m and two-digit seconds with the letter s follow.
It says 2h48
